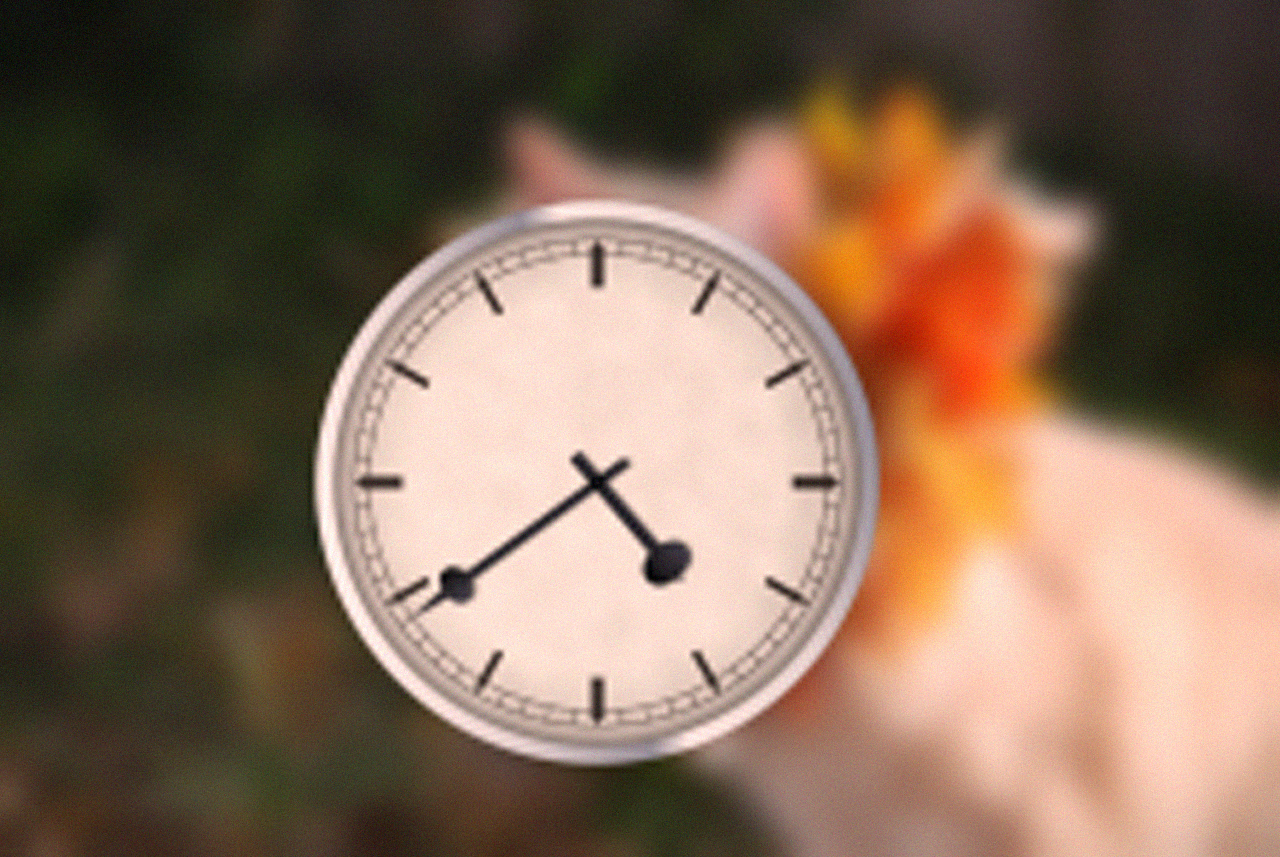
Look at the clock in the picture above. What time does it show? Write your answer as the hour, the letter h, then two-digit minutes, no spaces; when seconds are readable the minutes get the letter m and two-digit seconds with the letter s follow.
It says 4h39
